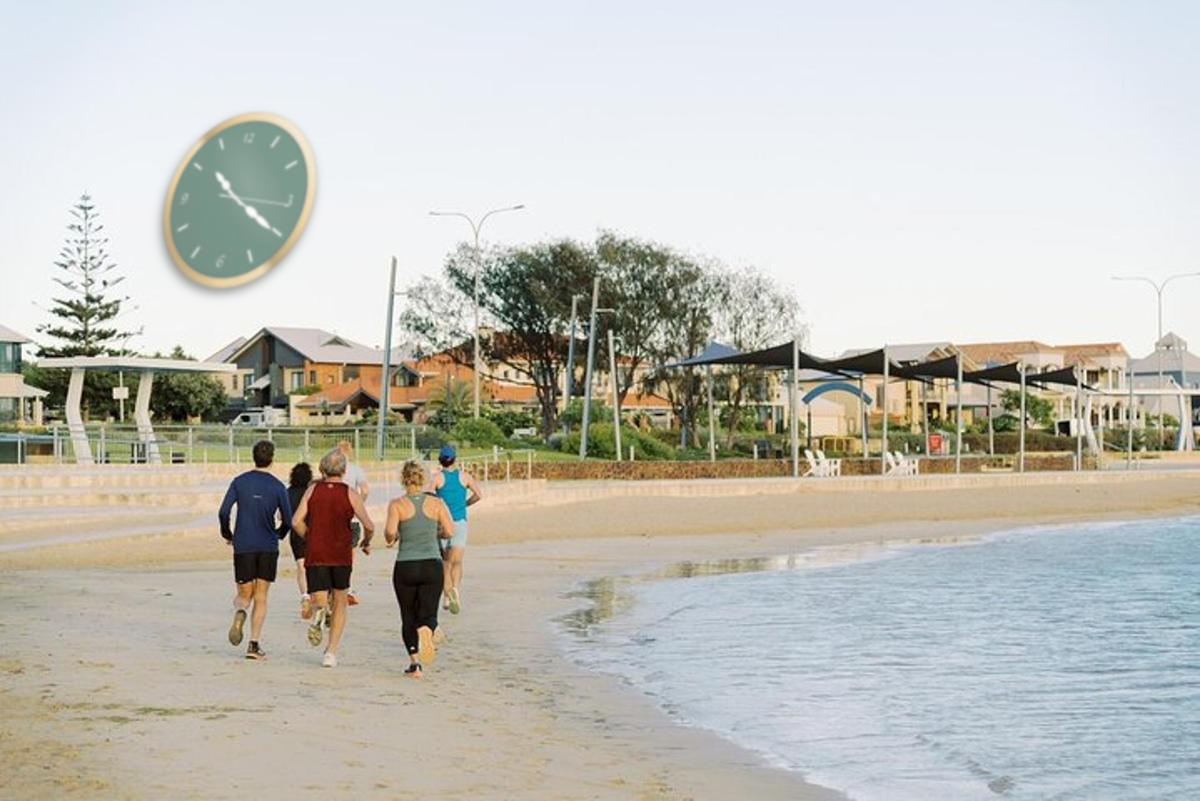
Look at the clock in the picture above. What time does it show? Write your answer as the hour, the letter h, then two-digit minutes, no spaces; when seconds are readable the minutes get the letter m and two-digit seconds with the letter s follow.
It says 10h20m16s
